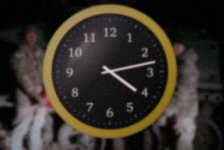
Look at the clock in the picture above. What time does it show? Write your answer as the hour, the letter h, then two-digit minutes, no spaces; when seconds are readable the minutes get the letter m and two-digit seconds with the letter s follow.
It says 4h13
